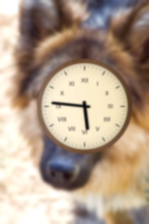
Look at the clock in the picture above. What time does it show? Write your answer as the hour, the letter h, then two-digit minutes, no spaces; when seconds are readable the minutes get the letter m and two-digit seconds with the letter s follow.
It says 5h46
